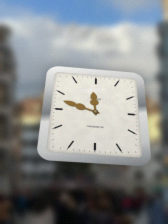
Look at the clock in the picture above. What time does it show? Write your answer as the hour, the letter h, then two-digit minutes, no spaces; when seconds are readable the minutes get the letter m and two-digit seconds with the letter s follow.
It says 11h48
